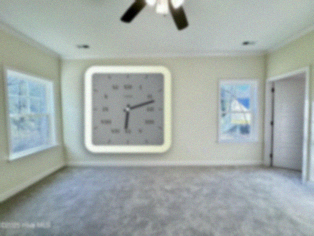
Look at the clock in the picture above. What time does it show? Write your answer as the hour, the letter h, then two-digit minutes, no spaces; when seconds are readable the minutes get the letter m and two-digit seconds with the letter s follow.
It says 6h12
